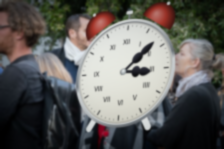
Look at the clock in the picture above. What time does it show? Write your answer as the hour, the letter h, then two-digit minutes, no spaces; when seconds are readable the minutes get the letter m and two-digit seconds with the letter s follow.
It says 3h08
